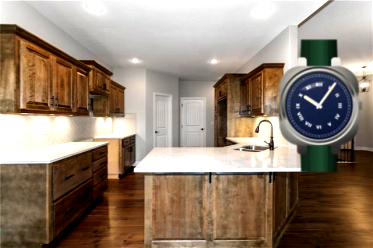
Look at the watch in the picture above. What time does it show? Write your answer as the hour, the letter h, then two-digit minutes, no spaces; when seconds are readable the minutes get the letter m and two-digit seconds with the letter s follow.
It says 10h06
